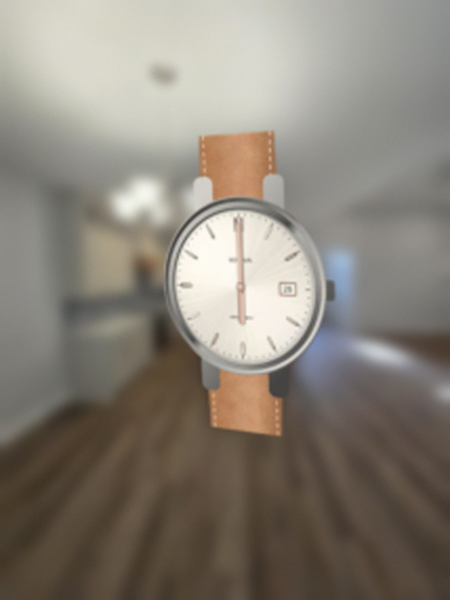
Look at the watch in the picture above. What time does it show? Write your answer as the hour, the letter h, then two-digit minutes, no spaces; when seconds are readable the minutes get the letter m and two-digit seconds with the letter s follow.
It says 6h00
